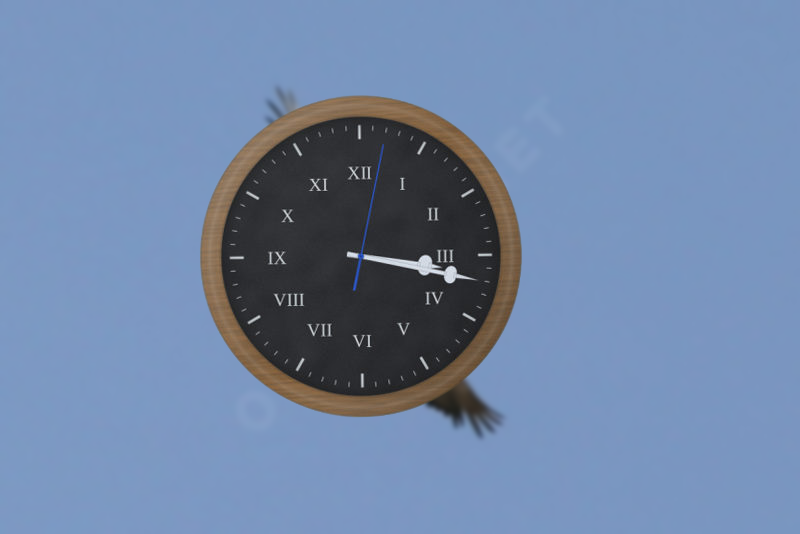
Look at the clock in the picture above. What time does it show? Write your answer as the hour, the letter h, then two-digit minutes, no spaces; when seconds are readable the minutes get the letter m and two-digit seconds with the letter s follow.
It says 3h17m02s
